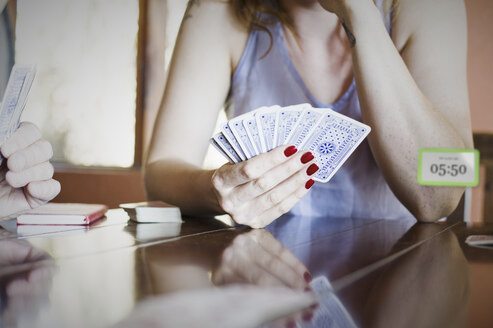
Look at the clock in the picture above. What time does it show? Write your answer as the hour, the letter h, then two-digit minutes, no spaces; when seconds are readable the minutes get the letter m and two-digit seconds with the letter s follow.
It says 5h50
